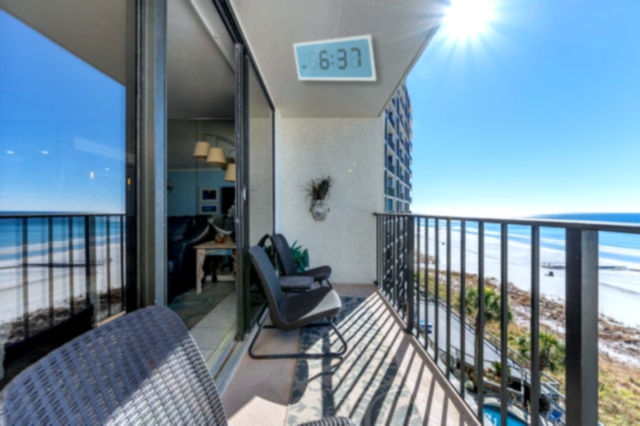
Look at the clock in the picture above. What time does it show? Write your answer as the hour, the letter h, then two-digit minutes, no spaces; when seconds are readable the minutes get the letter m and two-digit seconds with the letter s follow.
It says 6h37
